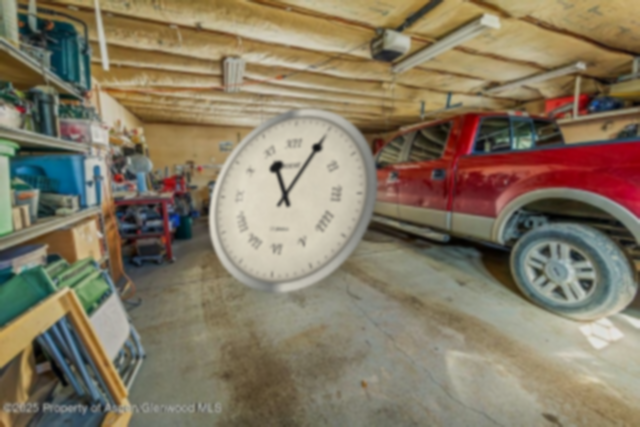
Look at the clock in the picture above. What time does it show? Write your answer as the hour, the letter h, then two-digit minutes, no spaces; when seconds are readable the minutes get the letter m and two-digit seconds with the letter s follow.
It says 11h05
